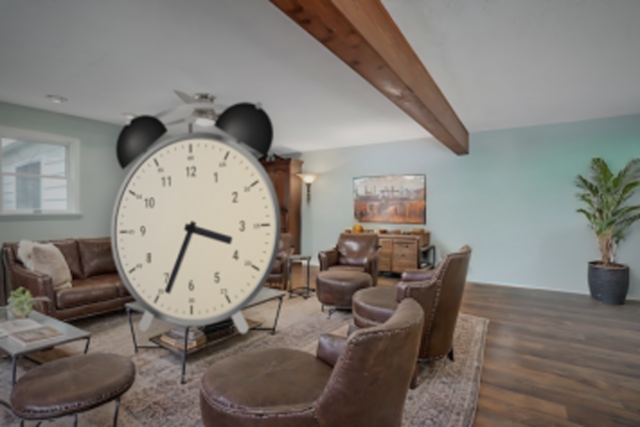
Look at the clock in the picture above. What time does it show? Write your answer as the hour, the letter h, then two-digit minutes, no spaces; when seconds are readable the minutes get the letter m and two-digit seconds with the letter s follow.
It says 3h34
